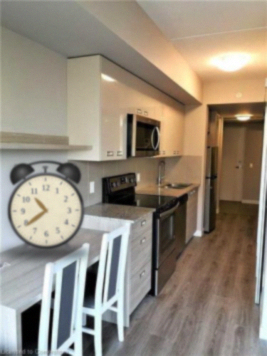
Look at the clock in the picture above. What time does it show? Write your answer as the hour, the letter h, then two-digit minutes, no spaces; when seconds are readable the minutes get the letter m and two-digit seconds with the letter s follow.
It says 10h39
